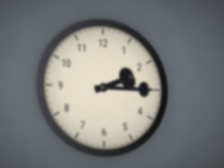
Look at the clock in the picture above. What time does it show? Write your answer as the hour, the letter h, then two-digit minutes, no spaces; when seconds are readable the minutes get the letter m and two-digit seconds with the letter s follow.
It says 2h15
